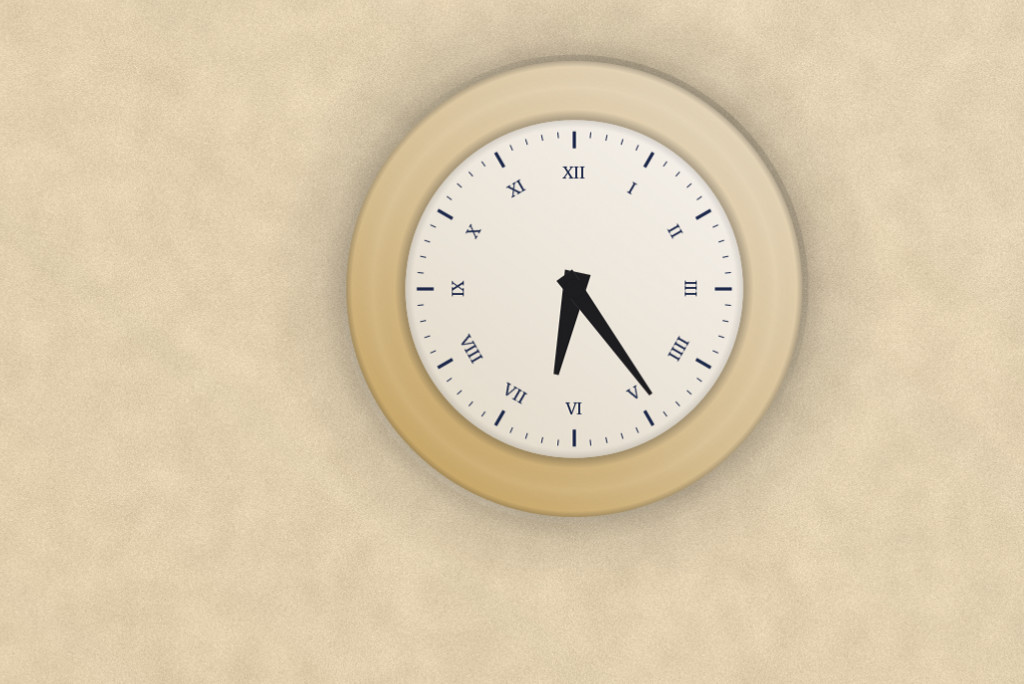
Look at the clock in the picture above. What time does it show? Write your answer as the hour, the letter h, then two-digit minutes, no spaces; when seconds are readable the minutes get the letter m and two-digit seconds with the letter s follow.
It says 6h24
